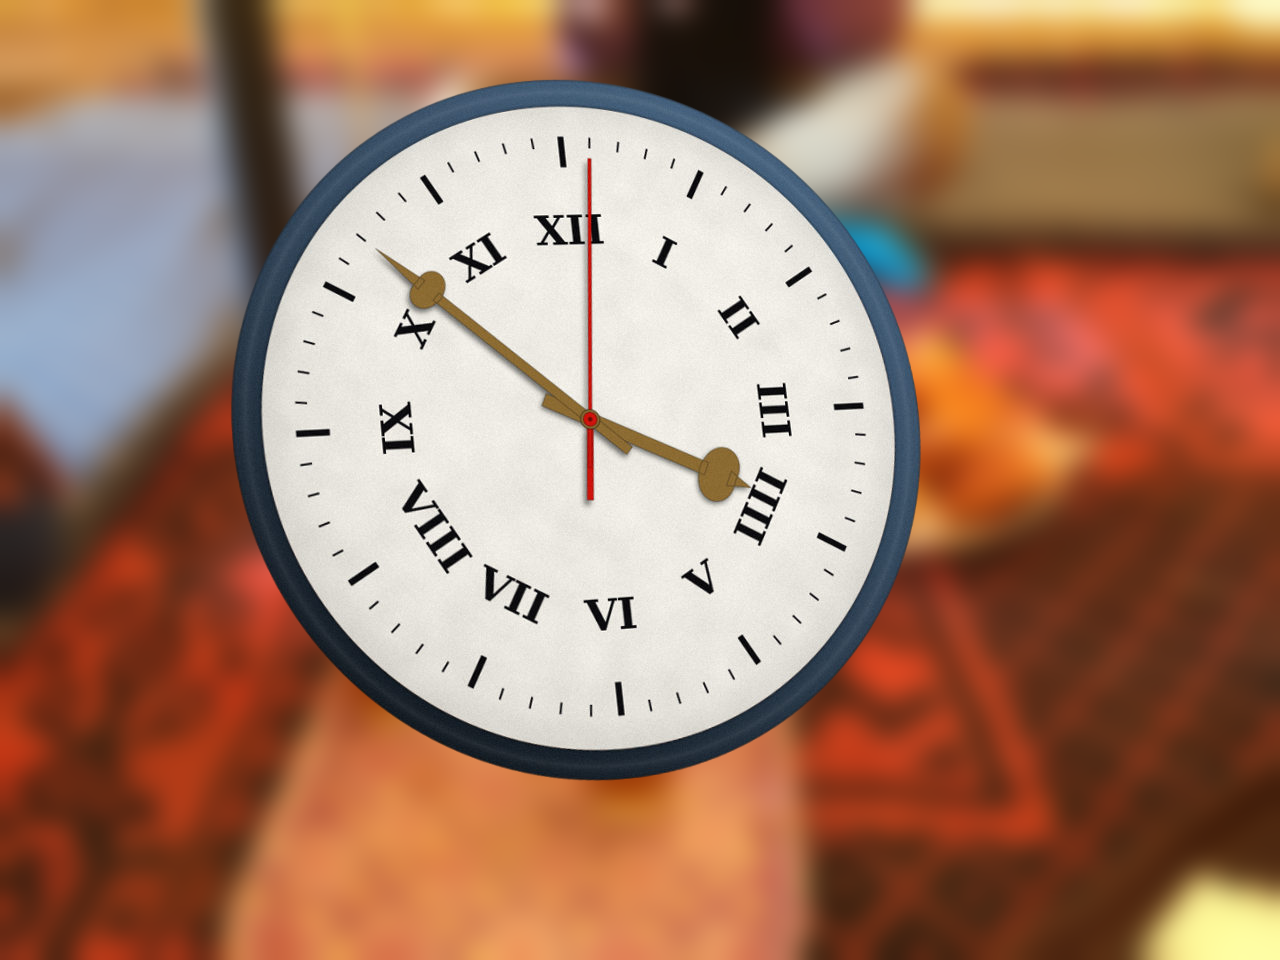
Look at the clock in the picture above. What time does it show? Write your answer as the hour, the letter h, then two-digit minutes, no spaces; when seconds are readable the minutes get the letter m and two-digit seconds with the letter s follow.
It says 3h52m01s
